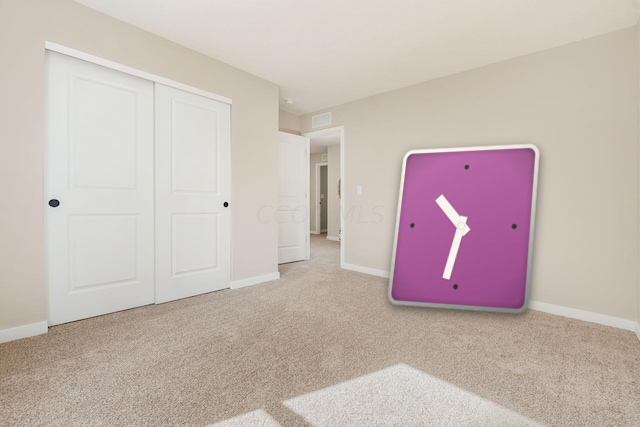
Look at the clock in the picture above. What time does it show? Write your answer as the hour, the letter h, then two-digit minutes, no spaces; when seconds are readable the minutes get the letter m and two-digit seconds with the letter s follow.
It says 10h32
